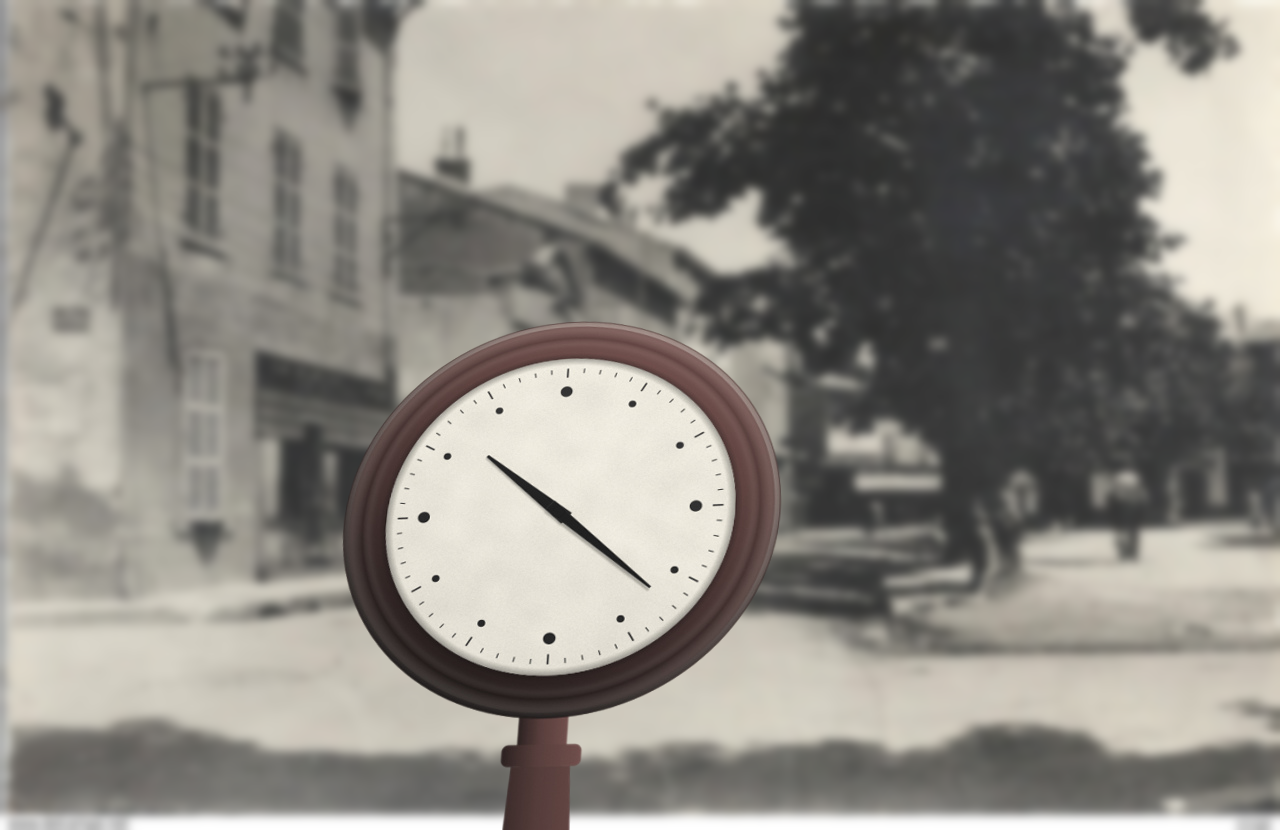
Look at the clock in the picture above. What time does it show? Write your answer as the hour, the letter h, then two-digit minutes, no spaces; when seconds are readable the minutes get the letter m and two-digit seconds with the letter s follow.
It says 10h22
